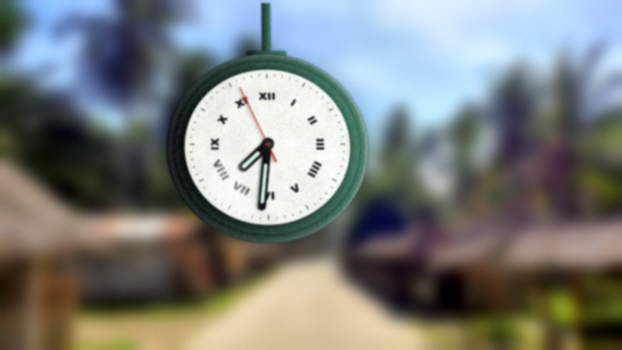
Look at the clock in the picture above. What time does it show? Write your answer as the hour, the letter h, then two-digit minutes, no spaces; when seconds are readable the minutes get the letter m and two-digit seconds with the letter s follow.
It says 7h30m56s
